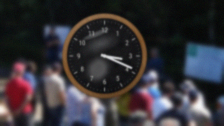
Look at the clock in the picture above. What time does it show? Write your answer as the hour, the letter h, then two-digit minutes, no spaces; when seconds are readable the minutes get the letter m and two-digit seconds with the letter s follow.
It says 3h19
